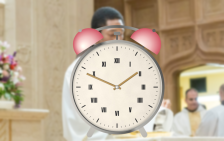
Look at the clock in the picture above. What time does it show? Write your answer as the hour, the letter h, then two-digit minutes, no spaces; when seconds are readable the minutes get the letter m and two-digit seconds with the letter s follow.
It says 1h49
